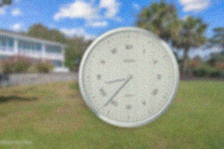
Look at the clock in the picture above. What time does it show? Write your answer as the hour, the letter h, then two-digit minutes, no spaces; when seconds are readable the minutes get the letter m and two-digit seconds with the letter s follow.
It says 8h37
